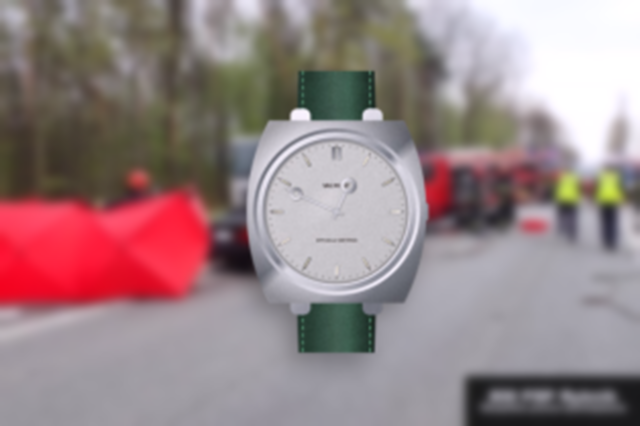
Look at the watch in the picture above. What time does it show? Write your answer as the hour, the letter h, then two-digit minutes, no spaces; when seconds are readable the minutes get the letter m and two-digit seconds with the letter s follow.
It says 12h49
